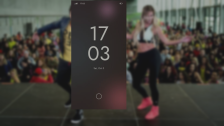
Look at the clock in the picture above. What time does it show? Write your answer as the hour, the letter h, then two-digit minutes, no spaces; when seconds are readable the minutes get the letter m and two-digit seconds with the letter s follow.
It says 17h03
